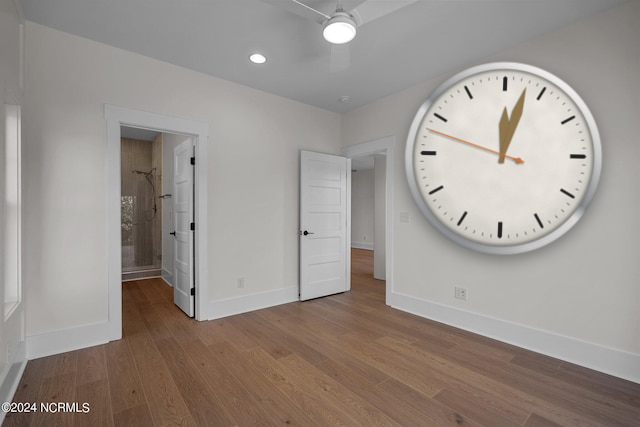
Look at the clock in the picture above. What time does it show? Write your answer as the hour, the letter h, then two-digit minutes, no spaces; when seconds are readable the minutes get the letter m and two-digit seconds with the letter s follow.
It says 12h02m48s
